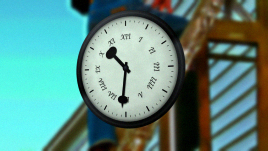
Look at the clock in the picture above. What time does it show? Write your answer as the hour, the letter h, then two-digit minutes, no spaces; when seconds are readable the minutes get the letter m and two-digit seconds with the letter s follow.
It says 10h31
